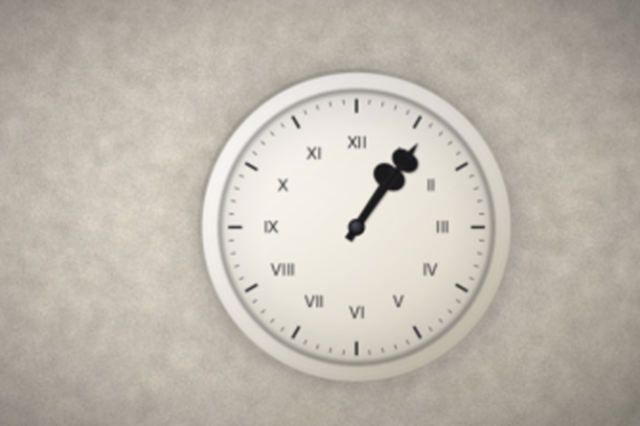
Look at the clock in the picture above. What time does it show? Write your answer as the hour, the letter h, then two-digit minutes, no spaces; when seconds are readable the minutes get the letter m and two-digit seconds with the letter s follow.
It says 1h06
